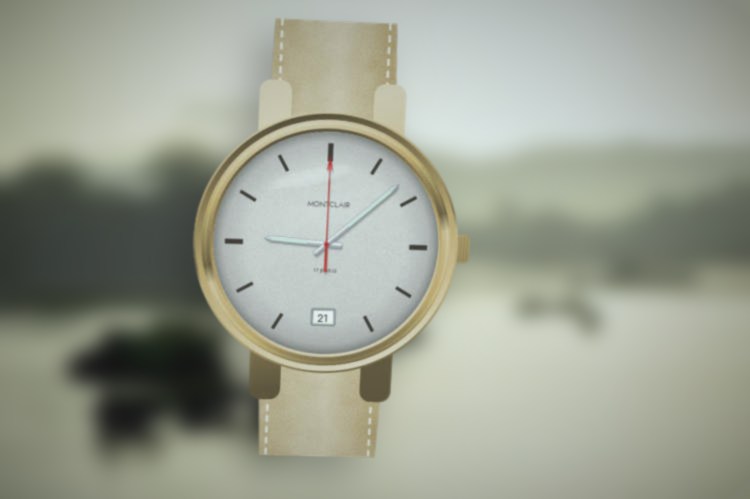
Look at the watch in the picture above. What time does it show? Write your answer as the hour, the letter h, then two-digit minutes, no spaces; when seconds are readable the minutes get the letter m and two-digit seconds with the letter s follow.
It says 9h08m00s
